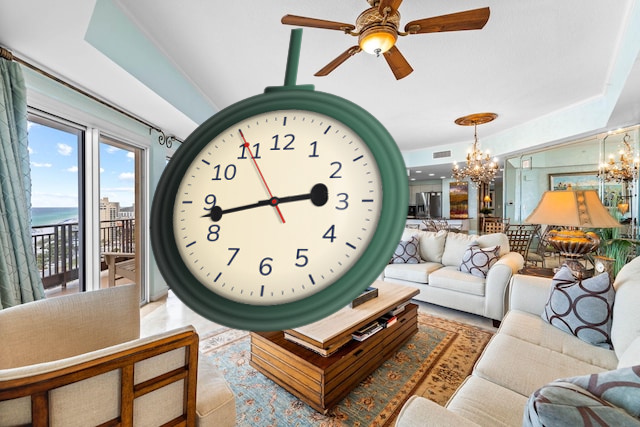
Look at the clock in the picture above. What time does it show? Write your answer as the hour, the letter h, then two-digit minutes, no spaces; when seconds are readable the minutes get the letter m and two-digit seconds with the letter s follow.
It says 2h42m55s
